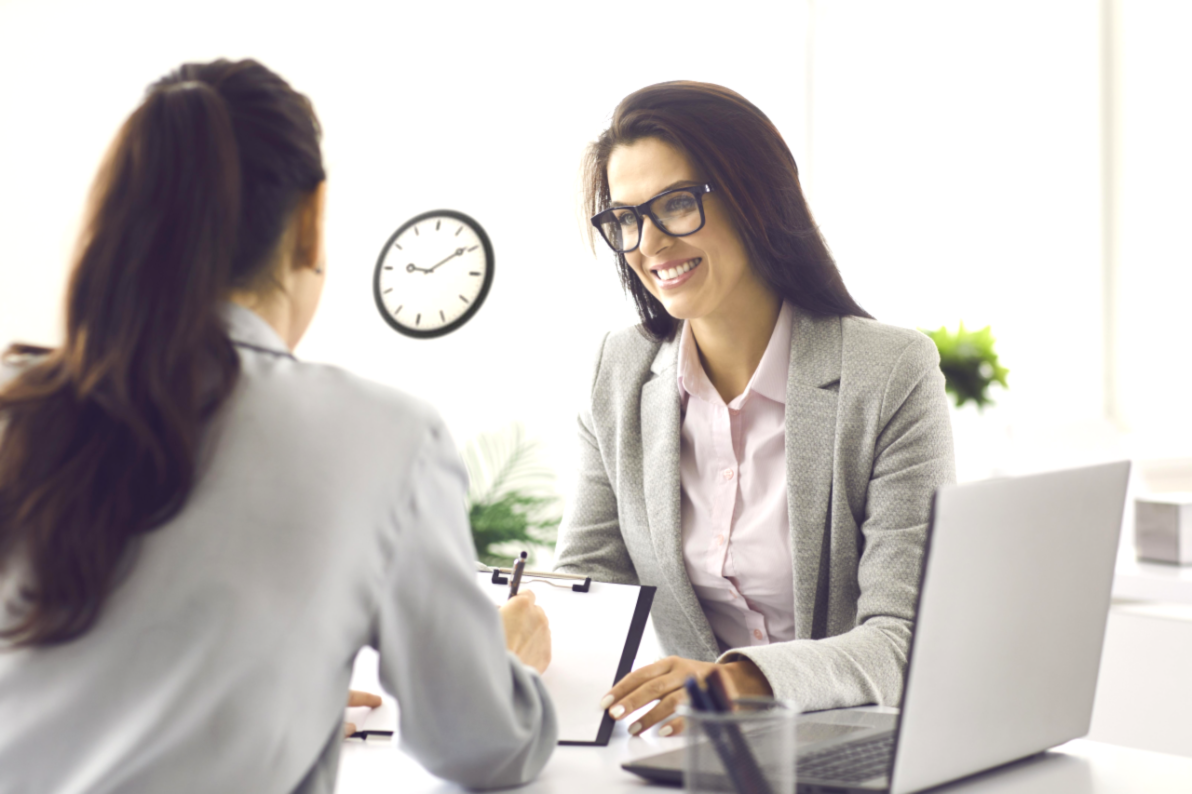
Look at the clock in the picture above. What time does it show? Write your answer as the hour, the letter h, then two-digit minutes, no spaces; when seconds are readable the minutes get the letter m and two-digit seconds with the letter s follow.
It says 9h09
